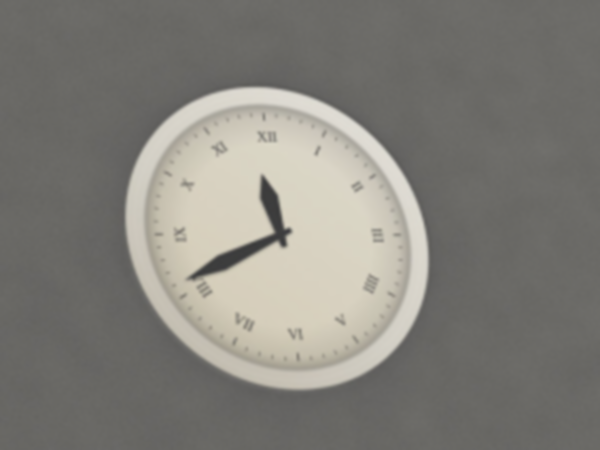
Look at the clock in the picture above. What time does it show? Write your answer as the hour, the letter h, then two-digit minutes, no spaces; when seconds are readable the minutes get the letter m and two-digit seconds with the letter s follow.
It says 11h41
